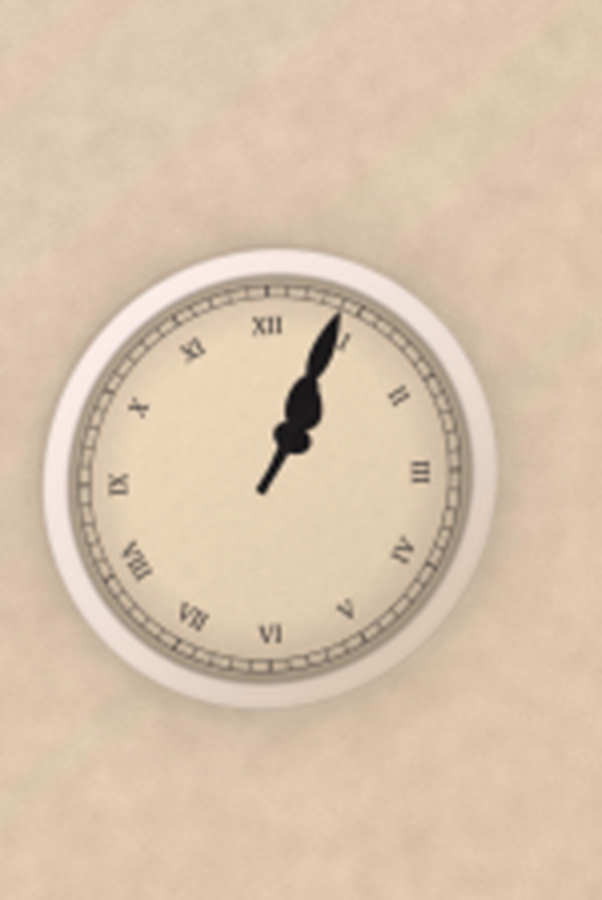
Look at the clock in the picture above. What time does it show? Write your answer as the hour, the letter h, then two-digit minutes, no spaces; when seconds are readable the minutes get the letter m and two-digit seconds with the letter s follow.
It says 1h04
